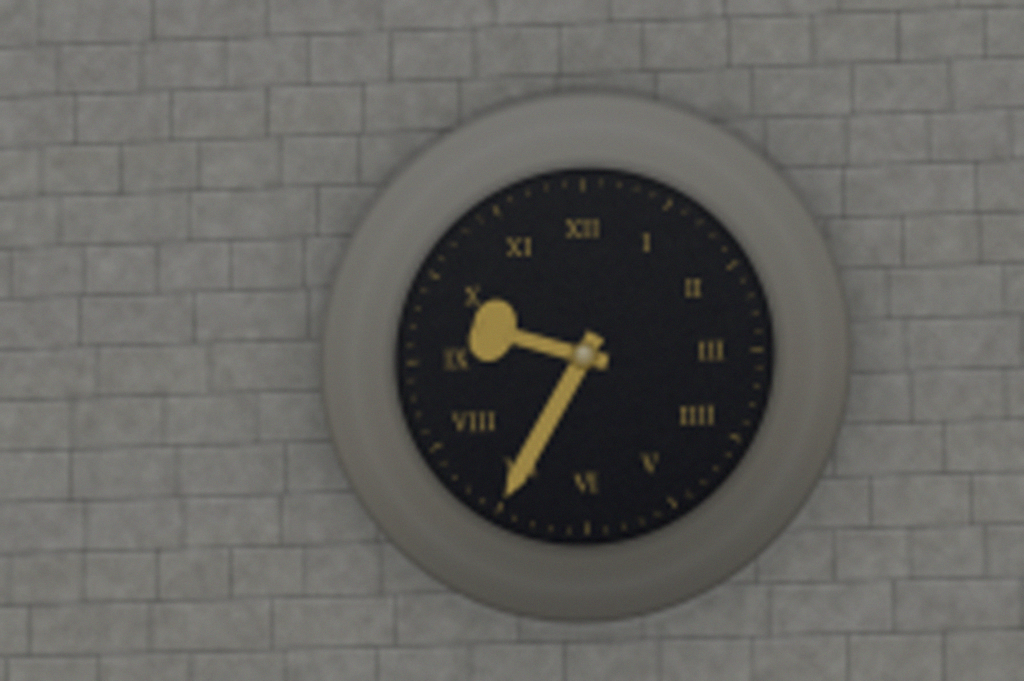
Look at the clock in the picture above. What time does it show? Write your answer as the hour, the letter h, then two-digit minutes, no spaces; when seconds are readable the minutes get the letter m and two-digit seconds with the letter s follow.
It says 9h35
